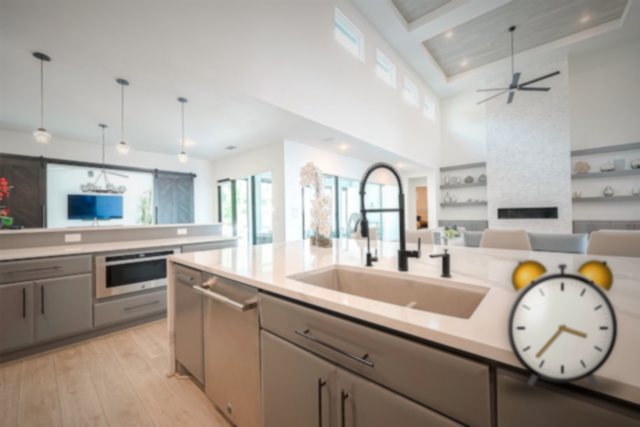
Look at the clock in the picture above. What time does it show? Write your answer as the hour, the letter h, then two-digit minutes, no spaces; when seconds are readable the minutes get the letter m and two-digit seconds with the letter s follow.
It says 3h37
